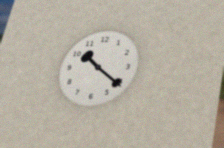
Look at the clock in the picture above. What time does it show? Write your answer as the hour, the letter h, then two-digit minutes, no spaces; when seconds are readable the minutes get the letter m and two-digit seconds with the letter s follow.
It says 10h21
